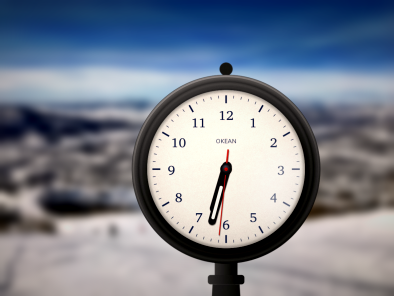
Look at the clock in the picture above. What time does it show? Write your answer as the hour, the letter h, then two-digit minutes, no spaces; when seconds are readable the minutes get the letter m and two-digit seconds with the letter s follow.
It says 6h32m31s
